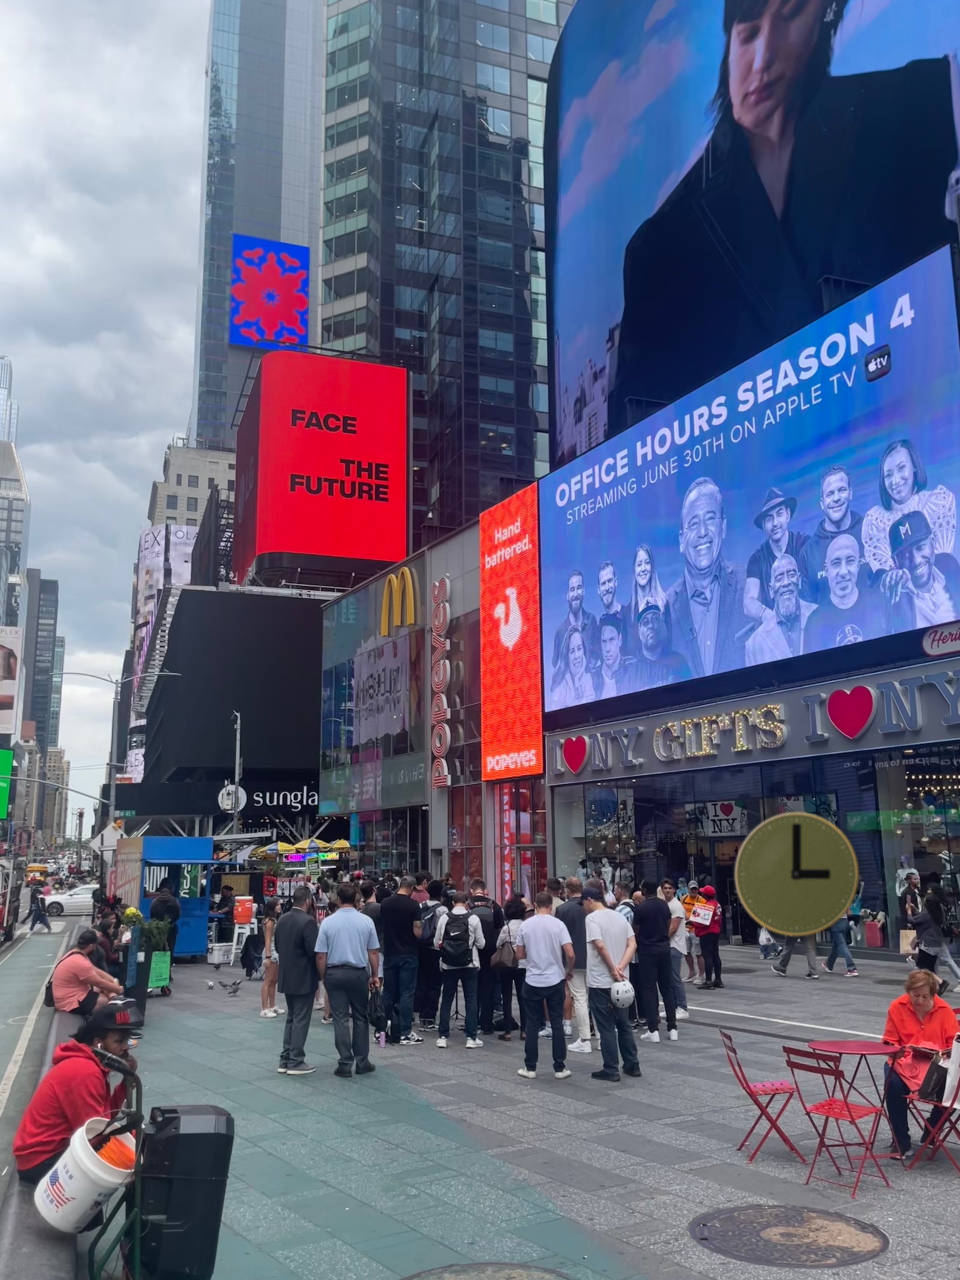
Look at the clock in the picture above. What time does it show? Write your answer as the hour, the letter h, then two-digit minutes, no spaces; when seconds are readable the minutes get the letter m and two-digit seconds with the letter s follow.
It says 3h00
